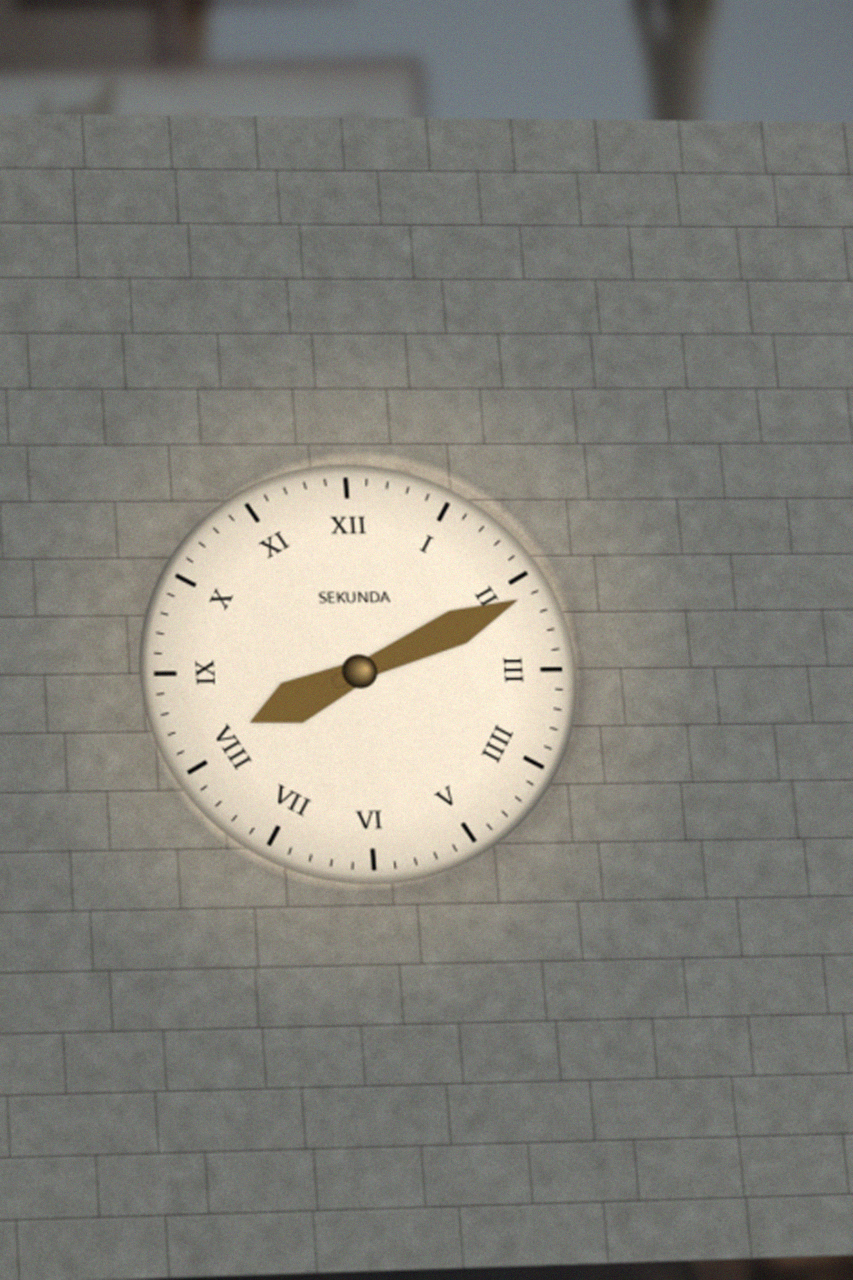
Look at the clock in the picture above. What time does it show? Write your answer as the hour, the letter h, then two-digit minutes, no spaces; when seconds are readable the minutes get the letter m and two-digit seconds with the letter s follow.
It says 8h11
